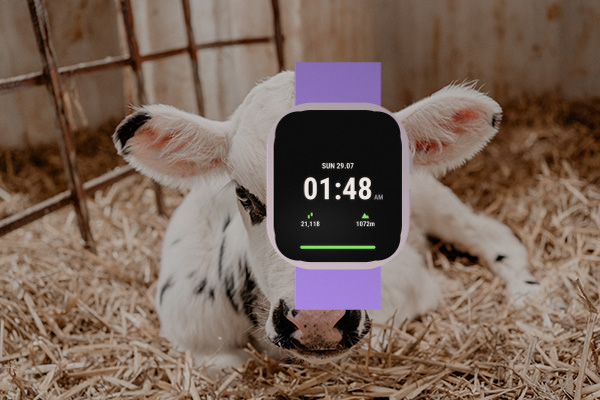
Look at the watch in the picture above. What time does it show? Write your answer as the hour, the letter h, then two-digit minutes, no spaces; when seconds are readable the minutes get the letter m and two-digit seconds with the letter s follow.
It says 1h48
